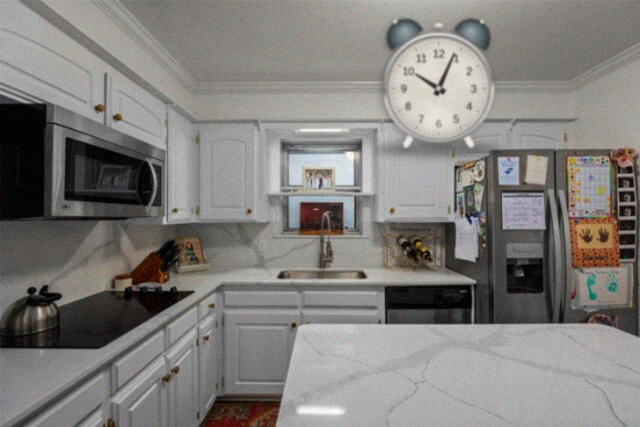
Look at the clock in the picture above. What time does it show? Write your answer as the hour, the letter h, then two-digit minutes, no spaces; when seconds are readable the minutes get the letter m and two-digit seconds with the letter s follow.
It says 10h04
